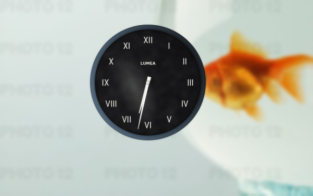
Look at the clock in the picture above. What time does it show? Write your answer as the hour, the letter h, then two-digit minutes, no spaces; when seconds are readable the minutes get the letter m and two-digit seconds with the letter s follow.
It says 6h32
